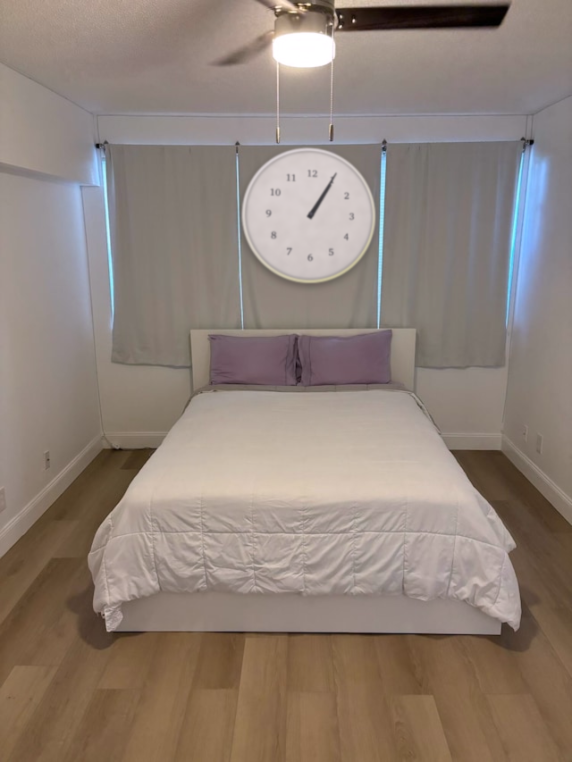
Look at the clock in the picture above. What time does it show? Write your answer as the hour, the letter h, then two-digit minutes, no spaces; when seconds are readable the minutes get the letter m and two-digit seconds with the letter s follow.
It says 1h05
